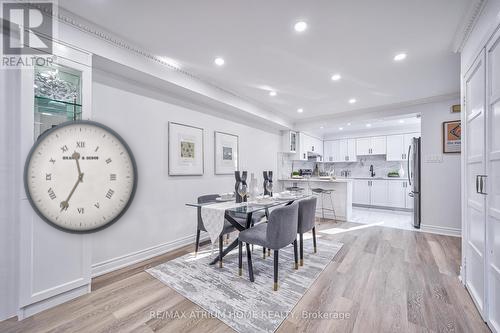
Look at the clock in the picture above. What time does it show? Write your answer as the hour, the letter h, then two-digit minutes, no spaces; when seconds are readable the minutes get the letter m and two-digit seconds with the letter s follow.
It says 11h35
